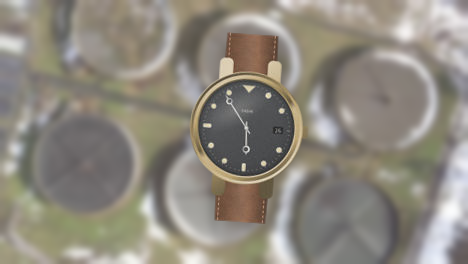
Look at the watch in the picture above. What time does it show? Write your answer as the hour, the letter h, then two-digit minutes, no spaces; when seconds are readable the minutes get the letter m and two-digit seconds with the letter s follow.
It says 5h54
